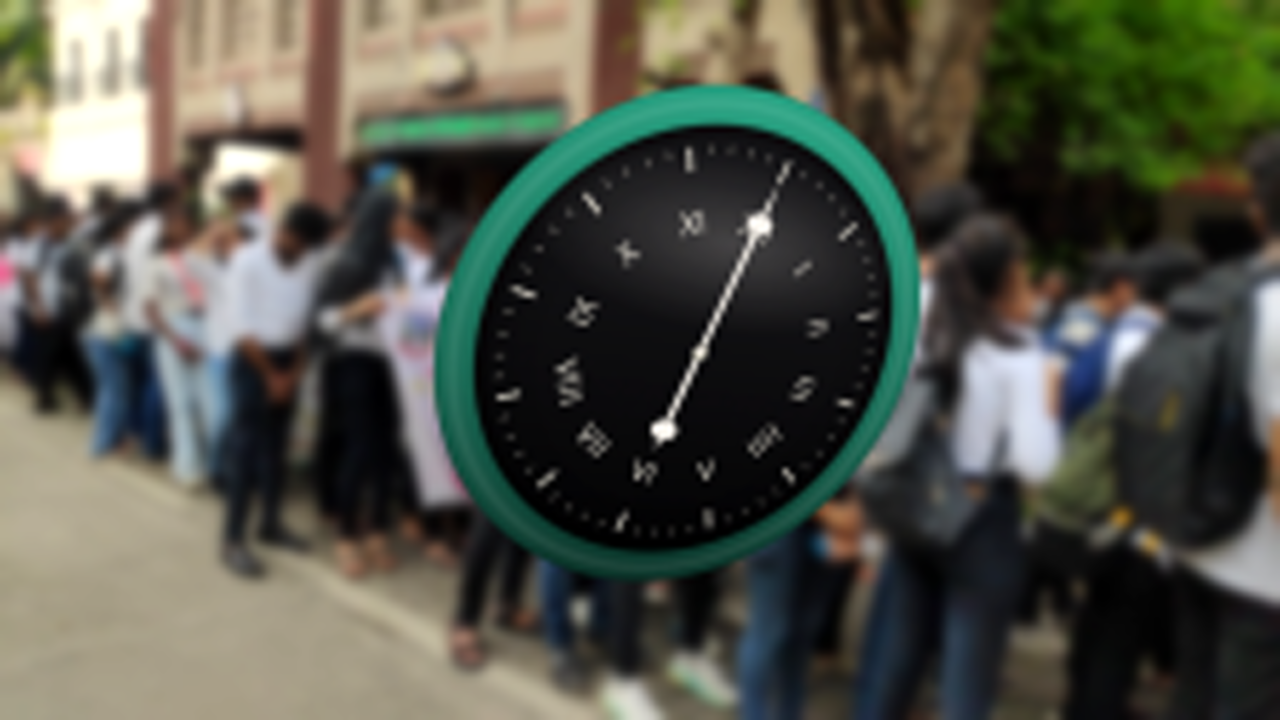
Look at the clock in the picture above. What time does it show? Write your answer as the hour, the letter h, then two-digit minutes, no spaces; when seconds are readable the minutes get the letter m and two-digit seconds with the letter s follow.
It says 6h00
